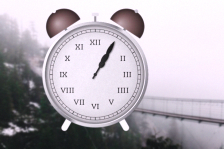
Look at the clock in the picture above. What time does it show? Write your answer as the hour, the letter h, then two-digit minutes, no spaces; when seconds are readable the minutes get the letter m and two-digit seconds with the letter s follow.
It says 1h05
